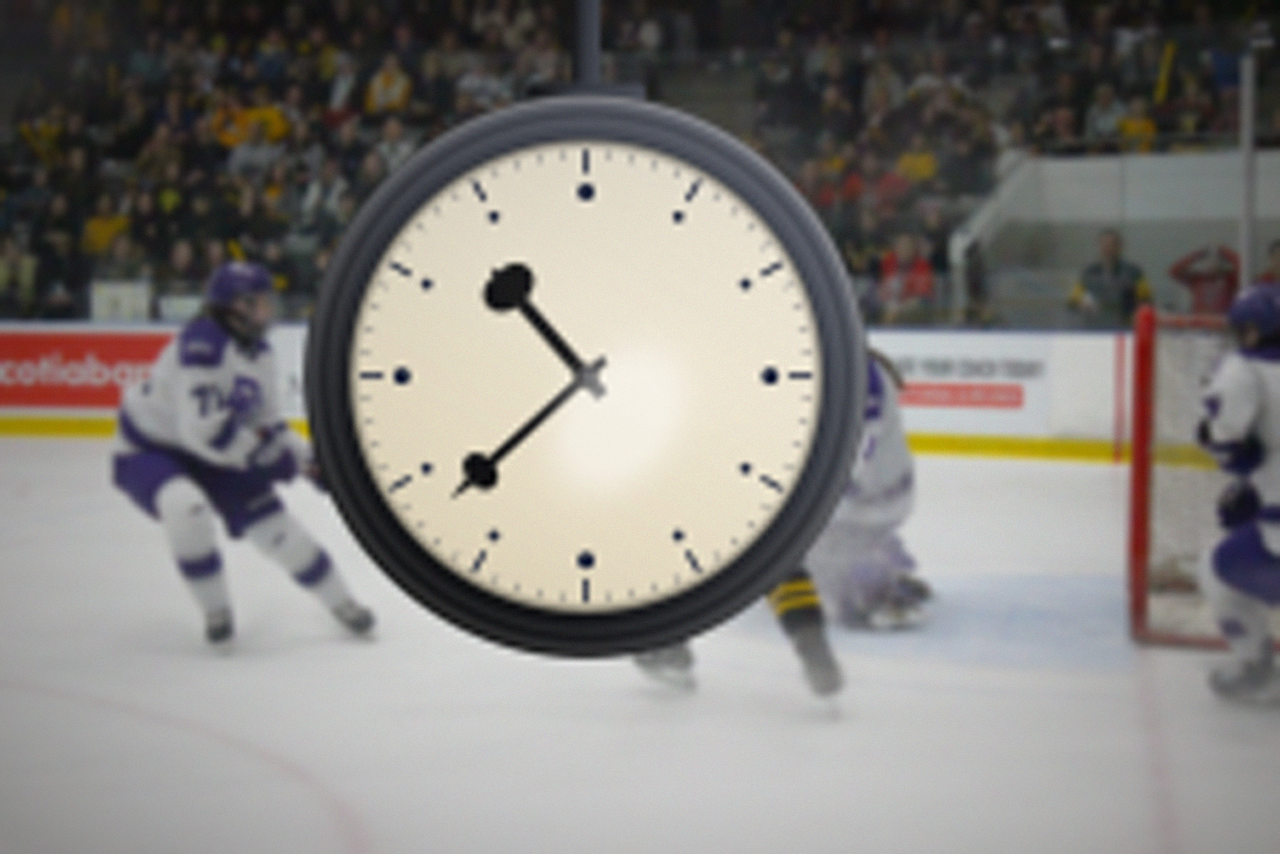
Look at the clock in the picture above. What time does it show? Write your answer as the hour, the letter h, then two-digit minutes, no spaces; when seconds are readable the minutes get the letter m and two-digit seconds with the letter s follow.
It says 10h38
